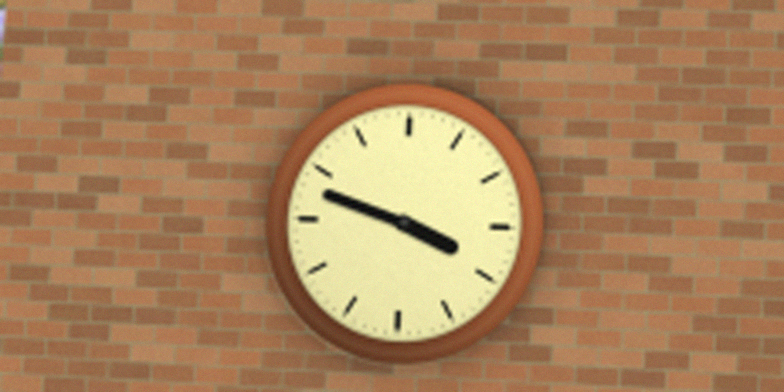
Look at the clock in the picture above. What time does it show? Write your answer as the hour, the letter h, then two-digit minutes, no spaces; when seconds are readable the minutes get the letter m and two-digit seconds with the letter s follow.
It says 3h48
